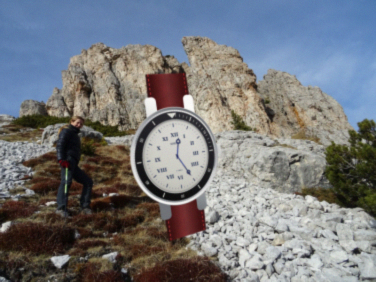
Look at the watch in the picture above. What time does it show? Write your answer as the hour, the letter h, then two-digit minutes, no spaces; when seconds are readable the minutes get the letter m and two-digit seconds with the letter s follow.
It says 12h25
